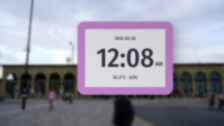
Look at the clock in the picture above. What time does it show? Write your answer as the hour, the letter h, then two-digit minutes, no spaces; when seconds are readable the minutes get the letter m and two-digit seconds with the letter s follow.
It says 12h08
